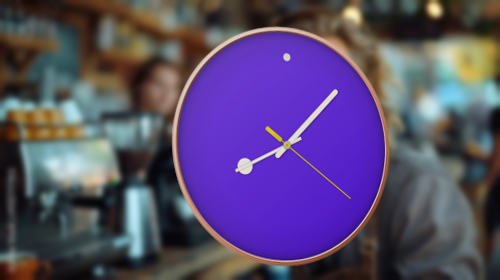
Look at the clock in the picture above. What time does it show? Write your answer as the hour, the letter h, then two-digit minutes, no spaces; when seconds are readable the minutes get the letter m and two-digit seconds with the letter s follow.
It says 8h07m21s
